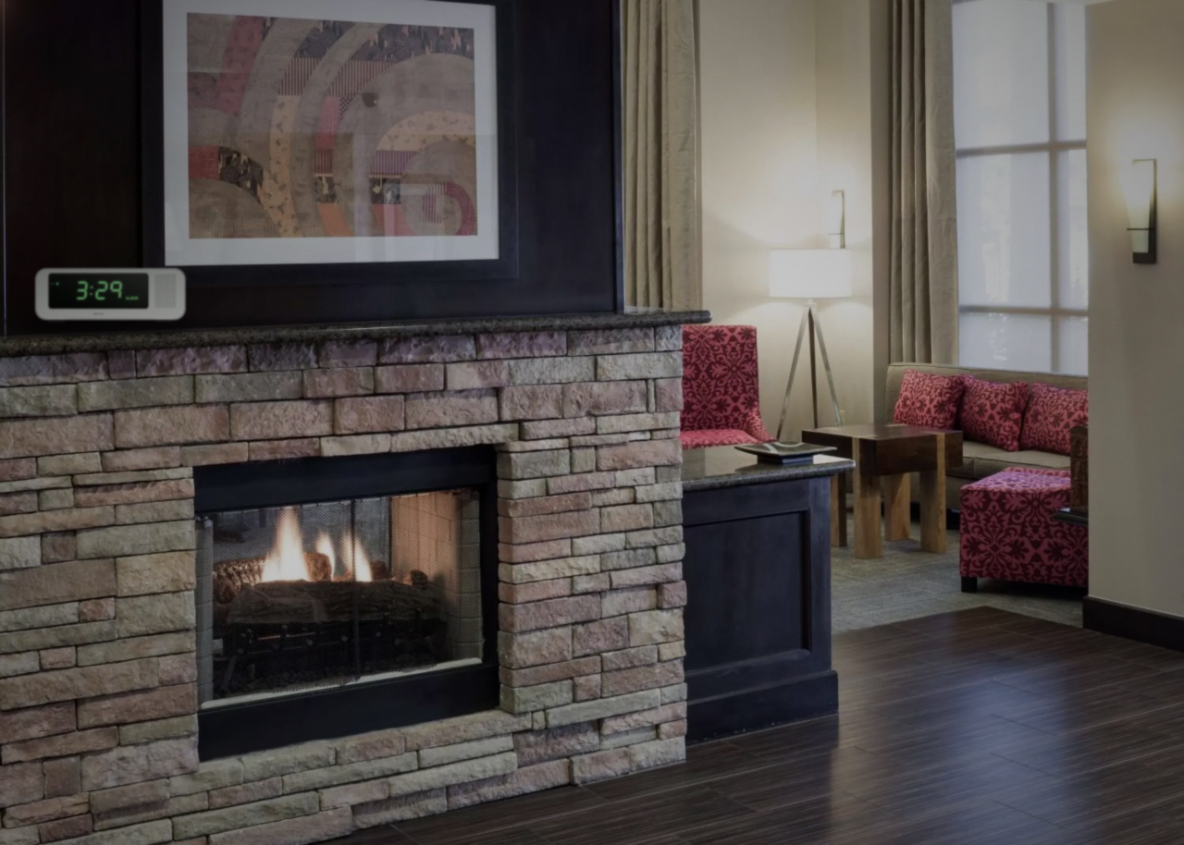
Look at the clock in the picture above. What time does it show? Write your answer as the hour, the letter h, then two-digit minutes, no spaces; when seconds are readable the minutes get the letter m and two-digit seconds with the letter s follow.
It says 3h29
